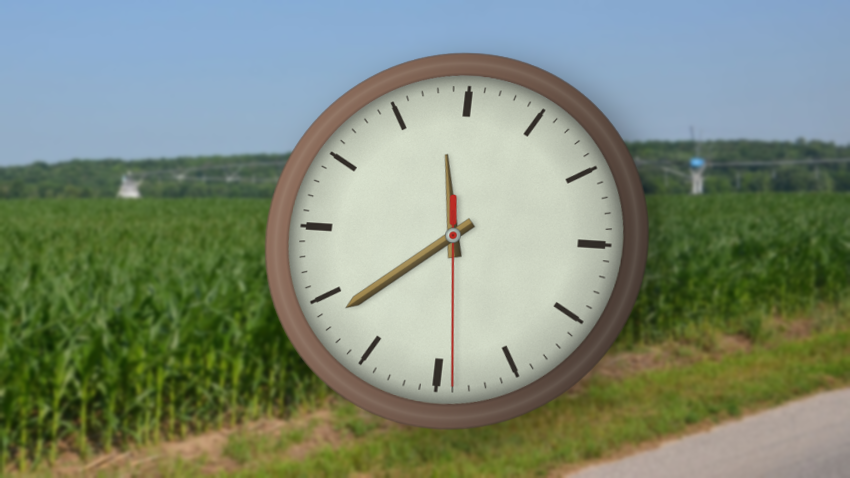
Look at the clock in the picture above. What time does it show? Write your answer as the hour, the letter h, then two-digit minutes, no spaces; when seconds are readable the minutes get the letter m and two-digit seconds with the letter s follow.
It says 11h38m29s
